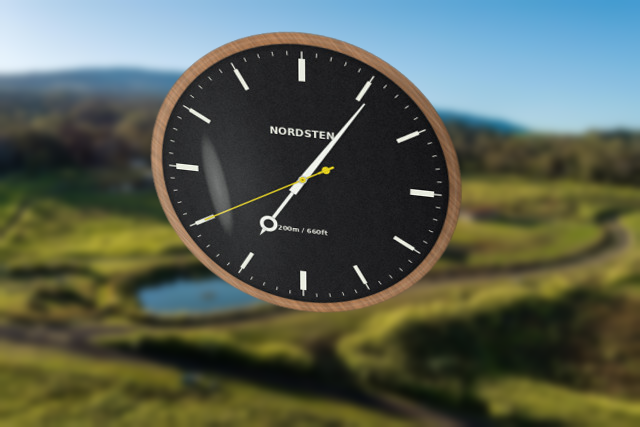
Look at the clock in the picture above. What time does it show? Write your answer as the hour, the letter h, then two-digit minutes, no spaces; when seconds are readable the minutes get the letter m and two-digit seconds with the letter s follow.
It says 7h05m40s
